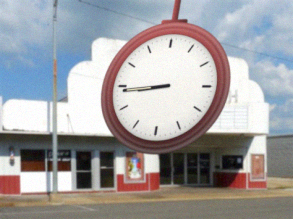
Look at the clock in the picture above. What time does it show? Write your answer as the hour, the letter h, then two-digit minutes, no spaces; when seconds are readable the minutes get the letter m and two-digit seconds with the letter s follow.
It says 8h44
